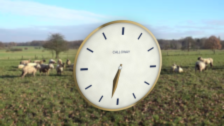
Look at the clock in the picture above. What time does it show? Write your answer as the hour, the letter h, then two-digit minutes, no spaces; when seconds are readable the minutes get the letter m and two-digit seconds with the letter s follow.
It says 6h32
